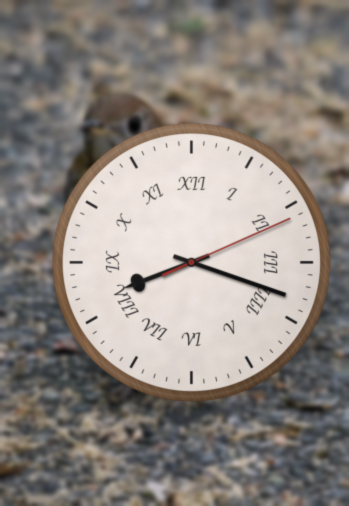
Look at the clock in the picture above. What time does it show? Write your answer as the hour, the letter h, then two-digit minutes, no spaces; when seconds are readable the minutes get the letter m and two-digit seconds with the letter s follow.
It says 8h18m11s
